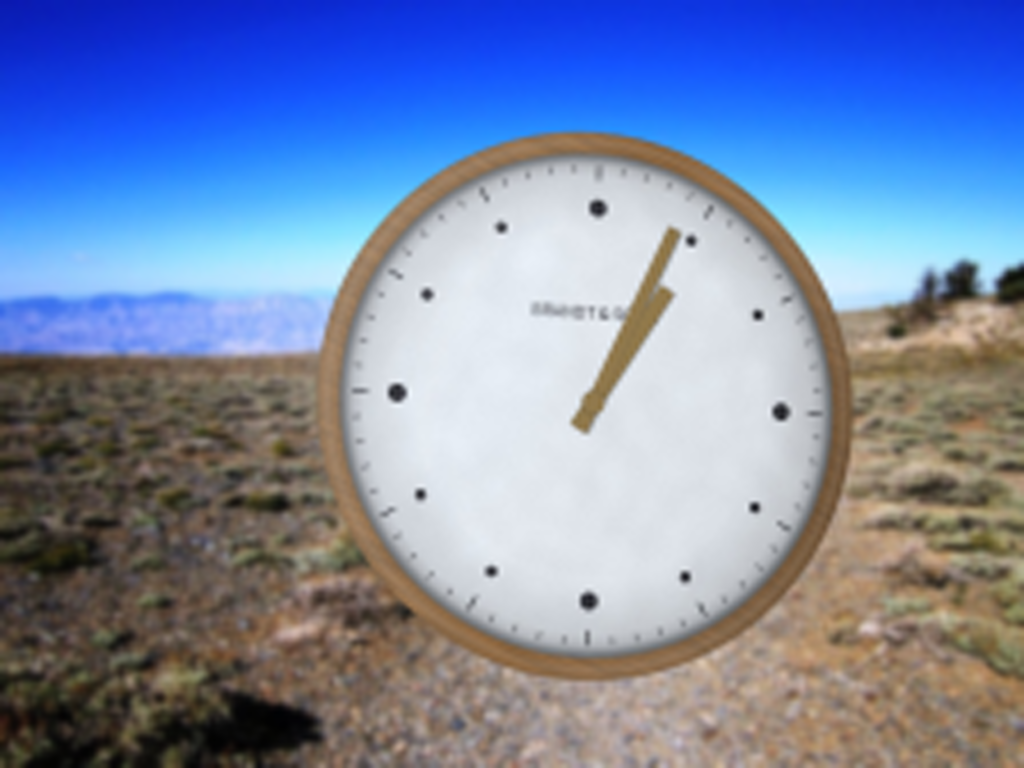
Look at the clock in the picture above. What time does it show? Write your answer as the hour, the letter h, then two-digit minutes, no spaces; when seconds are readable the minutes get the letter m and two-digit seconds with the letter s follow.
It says 1h04
